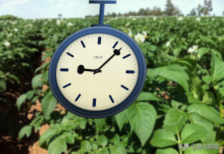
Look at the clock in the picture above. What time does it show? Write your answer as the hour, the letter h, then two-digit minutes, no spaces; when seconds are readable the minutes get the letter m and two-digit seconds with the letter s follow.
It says 9h07
